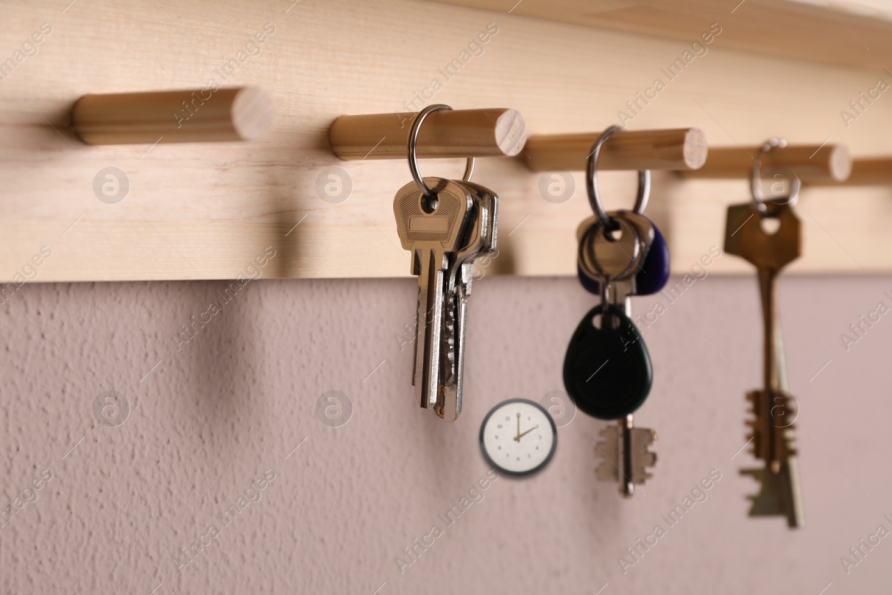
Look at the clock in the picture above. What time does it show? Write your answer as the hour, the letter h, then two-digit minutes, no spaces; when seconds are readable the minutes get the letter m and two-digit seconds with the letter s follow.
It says 2h00
